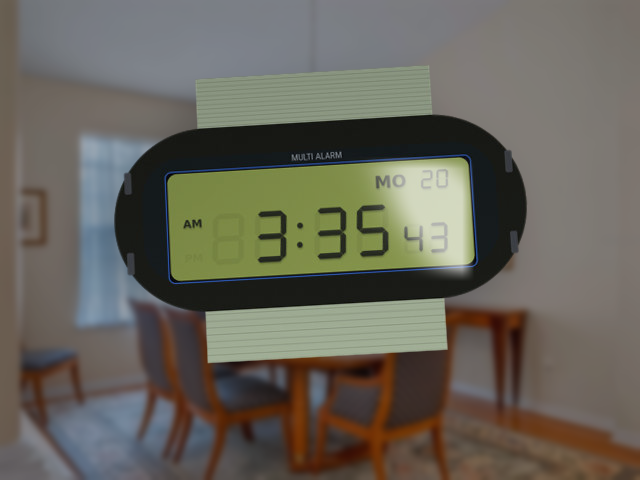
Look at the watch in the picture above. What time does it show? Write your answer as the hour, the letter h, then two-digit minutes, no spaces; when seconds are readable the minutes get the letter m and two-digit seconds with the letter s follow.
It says 3h35m43s
